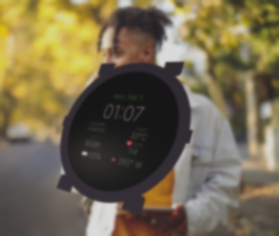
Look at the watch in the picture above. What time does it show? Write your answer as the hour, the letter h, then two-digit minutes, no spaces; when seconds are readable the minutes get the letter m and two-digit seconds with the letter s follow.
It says 1h07
